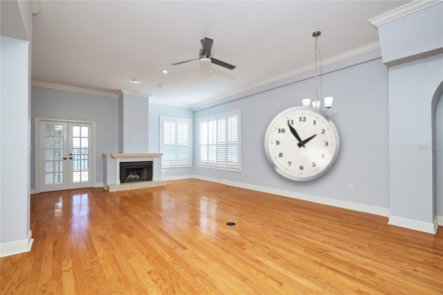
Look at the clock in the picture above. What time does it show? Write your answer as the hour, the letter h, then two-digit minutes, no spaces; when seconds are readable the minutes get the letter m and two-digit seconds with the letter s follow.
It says 1h54
